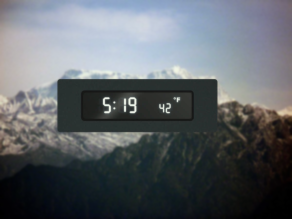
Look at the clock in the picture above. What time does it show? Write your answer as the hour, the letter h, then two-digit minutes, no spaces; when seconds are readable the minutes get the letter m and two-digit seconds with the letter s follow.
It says 5h19
